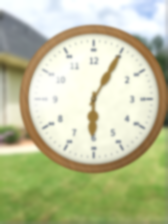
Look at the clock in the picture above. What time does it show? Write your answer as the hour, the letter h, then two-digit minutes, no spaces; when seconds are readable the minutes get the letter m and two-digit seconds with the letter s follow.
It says 6h05
